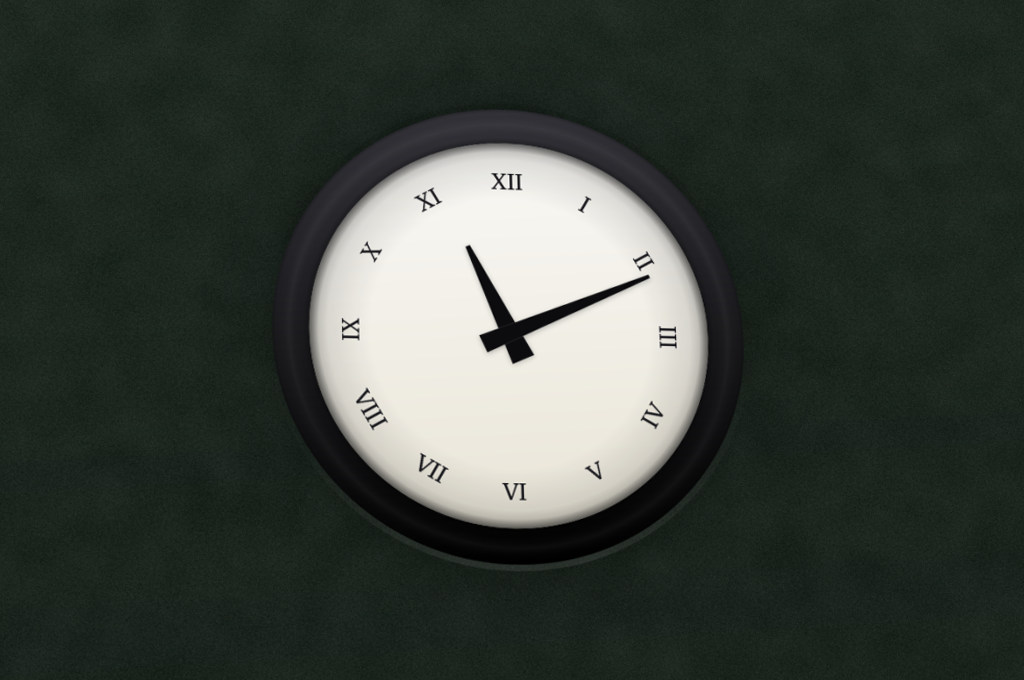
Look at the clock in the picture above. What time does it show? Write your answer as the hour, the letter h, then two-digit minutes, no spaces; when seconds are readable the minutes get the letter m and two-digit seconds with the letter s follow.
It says 11h11
